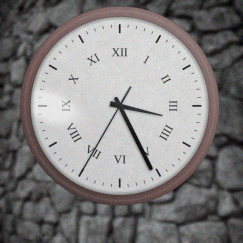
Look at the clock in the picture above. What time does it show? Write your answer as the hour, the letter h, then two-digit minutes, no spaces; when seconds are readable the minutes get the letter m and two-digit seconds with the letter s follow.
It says 3h25m35s
